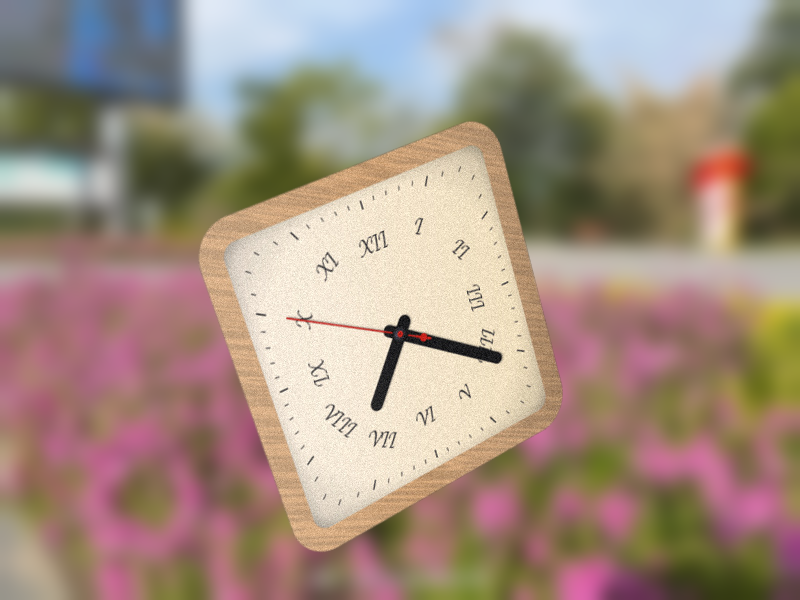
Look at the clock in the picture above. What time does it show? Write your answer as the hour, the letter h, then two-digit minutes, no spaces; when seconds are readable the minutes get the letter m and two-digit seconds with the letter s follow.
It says 7h20m50s
